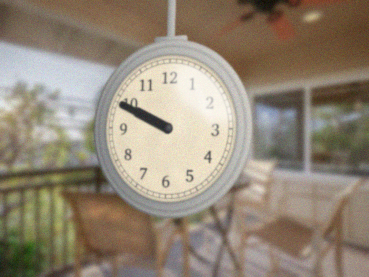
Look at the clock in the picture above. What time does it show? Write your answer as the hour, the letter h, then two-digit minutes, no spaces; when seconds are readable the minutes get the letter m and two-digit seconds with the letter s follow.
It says 9h49
